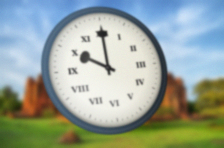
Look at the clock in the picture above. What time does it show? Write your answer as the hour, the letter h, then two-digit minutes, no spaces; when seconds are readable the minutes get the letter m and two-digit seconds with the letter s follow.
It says 10h00
